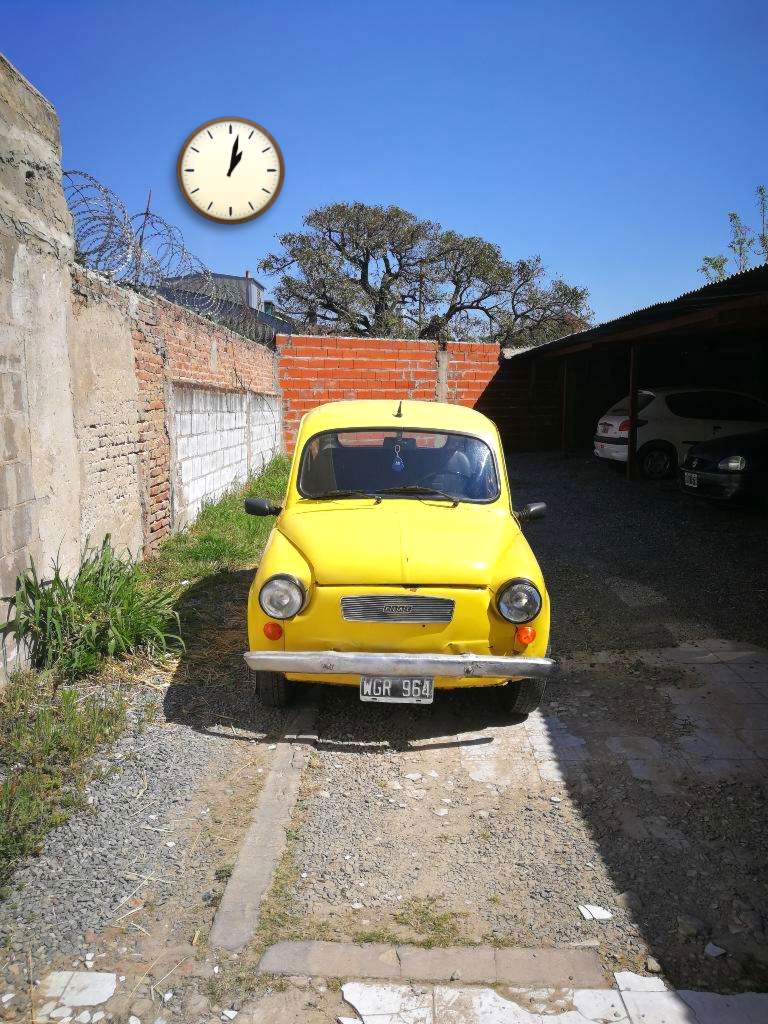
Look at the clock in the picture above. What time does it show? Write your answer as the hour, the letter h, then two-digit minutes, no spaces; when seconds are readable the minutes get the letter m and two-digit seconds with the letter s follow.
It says 1h02
